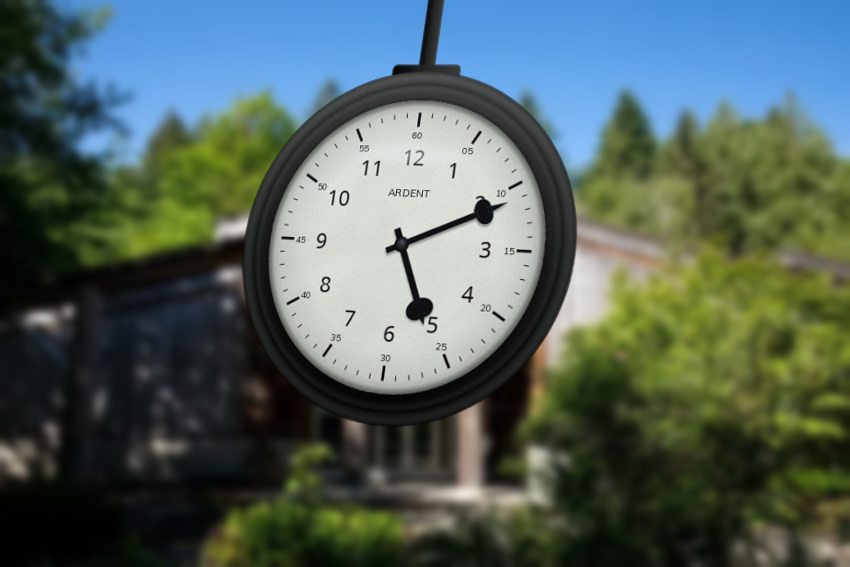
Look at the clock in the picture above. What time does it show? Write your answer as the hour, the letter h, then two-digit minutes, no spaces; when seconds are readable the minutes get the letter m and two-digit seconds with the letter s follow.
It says 5h11
